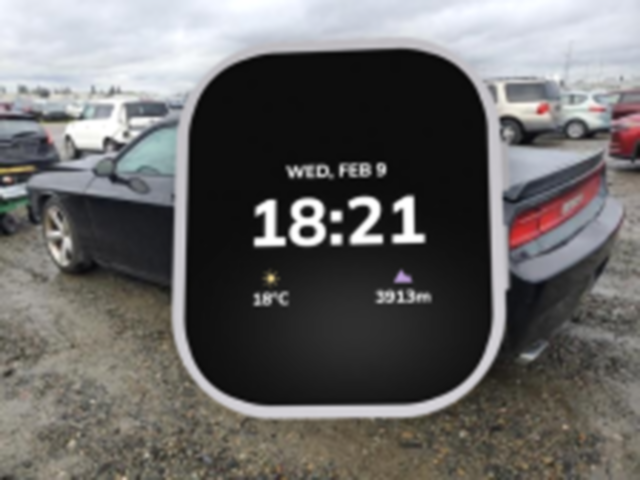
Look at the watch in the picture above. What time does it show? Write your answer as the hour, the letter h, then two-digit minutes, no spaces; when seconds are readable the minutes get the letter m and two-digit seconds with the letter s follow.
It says 18h21
